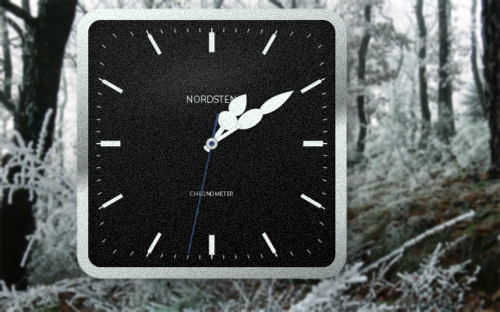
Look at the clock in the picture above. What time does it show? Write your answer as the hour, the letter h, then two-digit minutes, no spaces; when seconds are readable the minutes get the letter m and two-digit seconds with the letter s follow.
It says 1h09m32s
